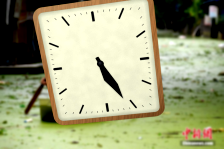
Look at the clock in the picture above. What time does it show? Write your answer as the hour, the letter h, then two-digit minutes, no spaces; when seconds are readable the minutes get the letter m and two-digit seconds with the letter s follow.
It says 5h26
